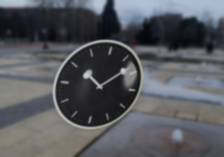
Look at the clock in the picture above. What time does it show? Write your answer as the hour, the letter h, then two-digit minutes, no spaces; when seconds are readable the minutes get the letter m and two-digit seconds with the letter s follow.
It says 10h08
